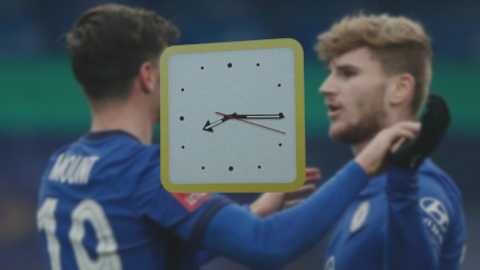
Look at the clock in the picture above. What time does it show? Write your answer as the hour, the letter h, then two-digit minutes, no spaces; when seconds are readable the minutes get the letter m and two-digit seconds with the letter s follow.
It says 8h15m18s
